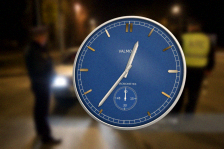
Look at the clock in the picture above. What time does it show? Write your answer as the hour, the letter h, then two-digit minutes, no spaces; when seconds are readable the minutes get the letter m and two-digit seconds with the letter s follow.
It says 12h36
